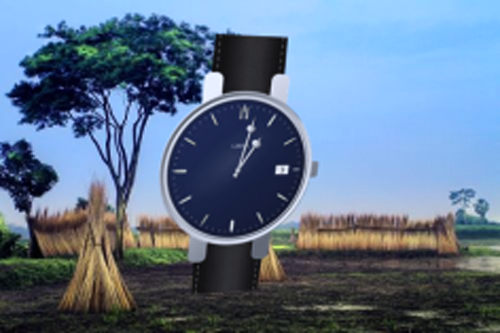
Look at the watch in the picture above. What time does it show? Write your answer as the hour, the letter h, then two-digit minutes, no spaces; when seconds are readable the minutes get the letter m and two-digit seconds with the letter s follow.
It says 1h02
